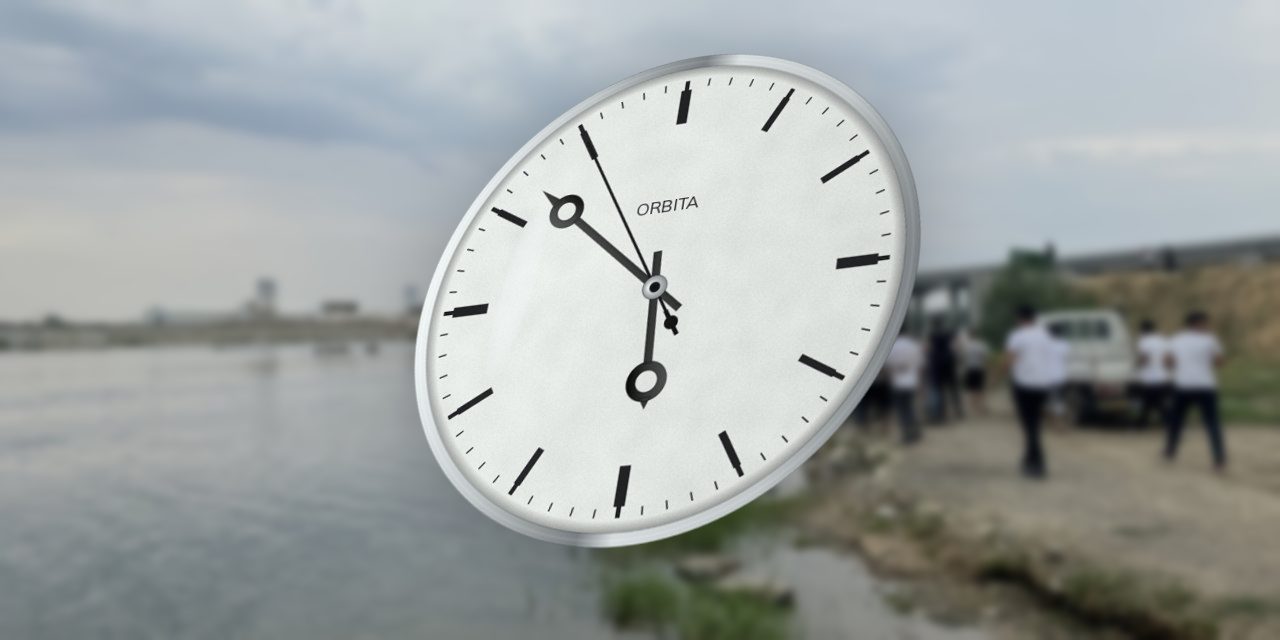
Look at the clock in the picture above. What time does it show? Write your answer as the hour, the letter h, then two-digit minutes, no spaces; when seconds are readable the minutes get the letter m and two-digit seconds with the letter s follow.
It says 5h51m55s
